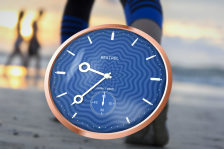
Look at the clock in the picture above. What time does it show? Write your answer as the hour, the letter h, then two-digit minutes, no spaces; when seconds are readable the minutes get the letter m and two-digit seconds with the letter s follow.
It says 9h37
